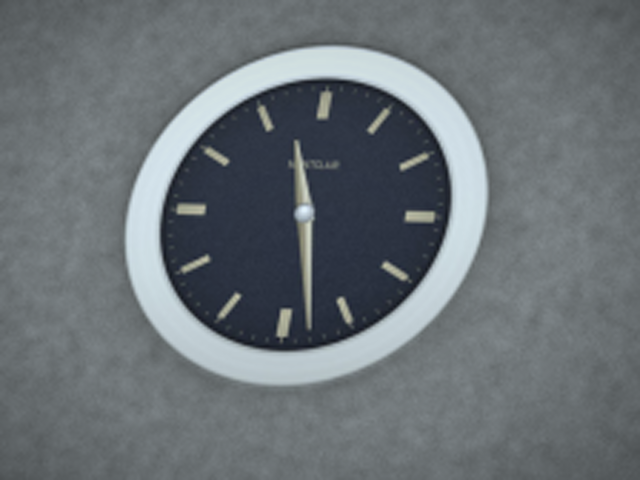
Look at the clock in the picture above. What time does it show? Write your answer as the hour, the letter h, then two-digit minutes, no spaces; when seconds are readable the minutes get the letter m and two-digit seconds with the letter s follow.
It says 11h28
